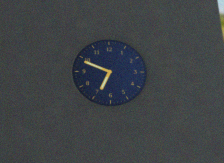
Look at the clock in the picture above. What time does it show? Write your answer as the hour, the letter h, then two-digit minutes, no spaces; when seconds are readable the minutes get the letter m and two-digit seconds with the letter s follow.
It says 6h49
